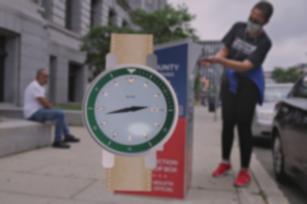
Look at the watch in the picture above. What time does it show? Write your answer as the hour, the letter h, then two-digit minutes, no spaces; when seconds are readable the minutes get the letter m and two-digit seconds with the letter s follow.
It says 2h43
